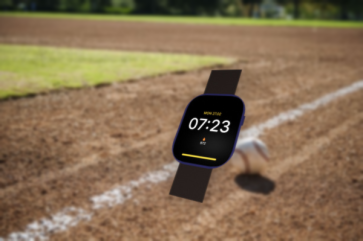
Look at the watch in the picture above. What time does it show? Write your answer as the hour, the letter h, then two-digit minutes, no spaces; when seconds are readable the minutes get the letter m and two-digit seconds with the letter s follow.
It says 7h23
